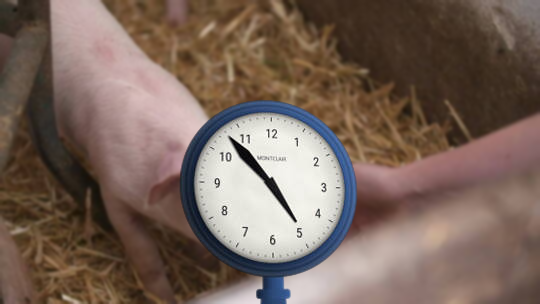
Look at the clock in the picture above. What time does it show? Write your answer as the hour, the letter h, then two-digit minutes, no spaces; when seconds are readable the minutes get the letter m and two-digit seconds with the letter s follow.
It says 4h53
